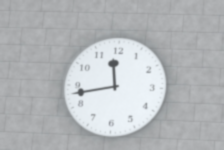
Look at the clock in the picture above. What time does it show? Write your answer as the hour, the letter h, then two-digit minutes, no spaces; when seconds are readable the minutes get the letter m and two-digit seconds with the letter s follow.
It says 11h43
